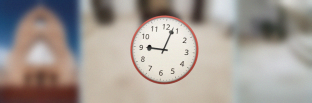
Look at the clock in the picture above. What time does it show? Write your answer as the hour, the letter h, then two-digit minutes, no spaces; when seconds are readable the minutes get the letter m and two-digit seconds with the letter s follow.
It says 9h03
